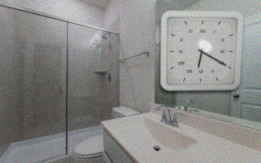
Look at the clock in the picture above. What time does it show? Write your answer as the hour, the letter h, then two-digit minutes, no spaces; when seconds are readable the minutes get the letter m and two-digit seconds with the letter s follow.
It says 6h20
